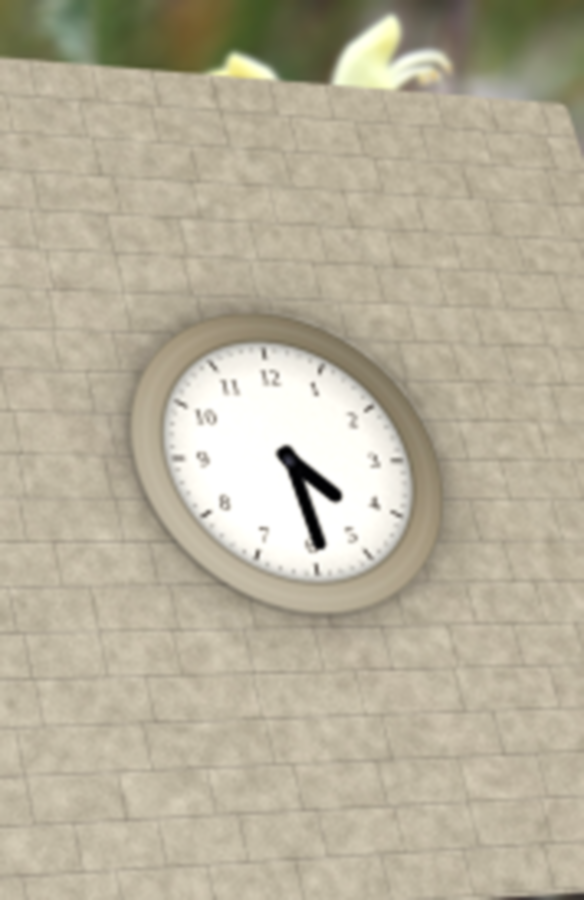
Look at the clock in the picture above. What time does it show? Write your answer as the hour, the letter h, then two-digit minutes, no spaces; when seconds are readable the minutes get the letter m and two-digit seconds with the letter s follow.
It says 4h29
